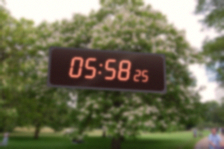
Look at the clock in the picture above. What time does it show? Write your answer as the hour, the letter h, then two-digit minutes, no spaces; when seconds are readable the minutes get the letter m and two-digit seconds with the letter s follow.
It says 5h58m25s
